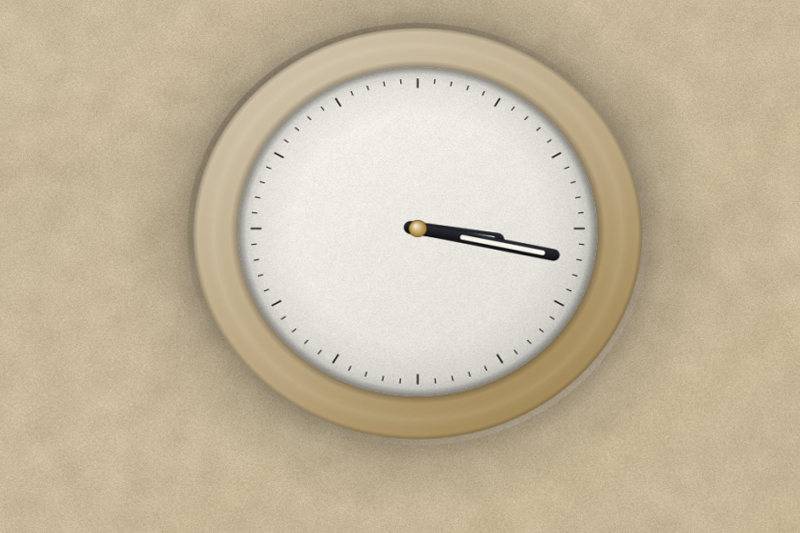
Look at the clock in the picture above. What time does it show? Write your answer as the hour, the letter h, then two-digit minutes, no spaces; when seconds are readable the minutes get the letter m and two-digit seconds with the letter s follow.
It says 3h17
